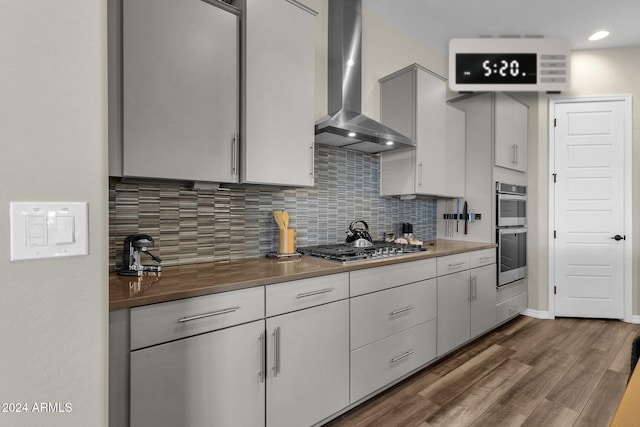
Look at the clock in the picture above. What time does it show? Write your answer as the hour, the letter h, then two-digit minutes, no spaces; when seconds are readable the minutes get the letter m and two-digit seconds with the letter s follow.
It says 5h20
